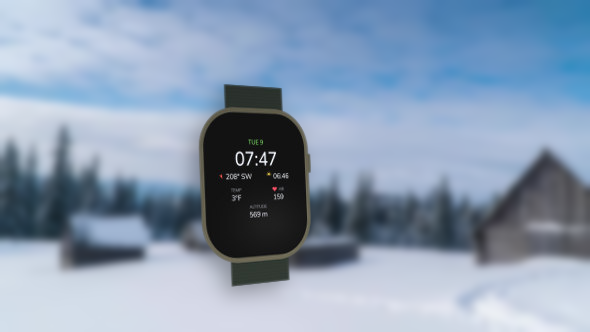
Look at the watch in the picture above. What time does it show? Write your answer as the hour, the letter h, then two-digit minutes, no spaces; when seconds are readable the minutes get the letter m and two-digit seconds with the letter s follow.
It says 7h47
